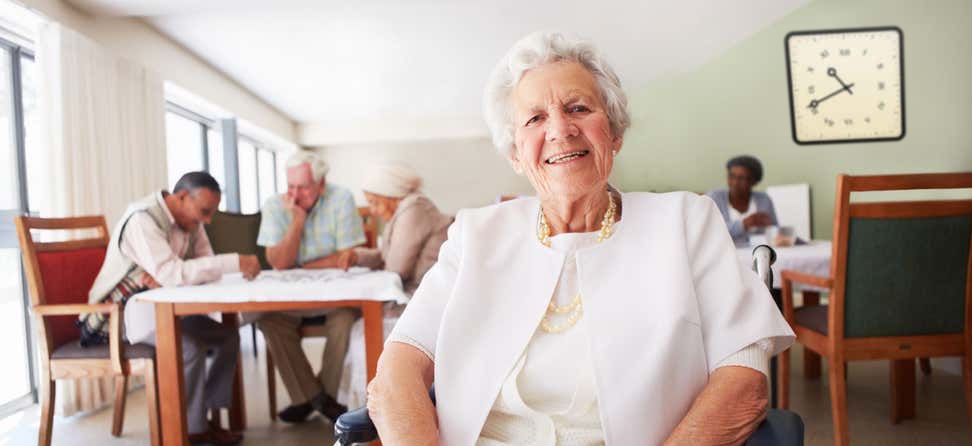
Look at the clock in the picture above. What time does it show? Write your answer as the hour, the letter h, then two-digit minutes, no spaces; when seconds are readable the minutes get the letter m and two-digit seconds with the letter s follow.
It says 10h41
